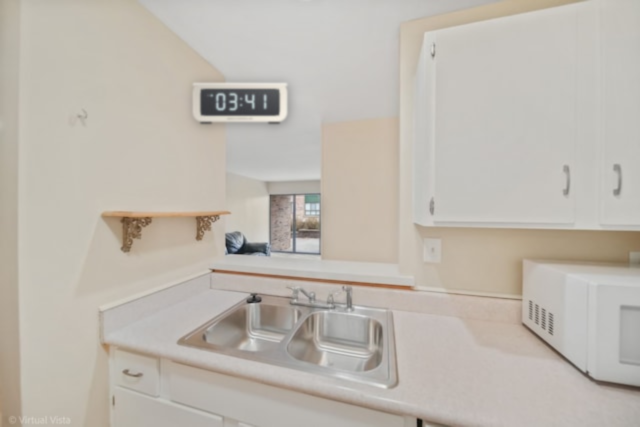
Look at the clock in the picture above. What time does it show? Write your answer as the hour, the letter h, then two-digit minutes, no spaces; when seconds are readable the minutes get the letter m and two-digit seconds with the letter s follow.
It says 3h41
